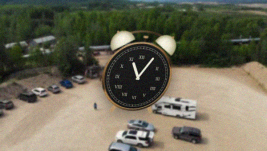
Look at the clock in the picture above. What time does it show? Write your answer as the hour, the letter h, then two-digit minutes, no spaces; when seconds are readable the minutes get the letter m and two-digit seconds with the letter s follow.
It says 11h05
